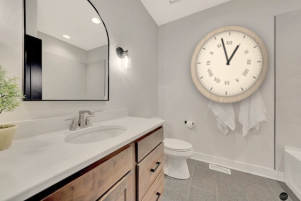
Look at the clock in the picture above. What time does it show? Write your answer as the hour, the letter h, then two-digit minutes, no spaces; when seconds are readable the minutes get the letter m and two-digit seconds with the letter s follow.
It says 12h57
